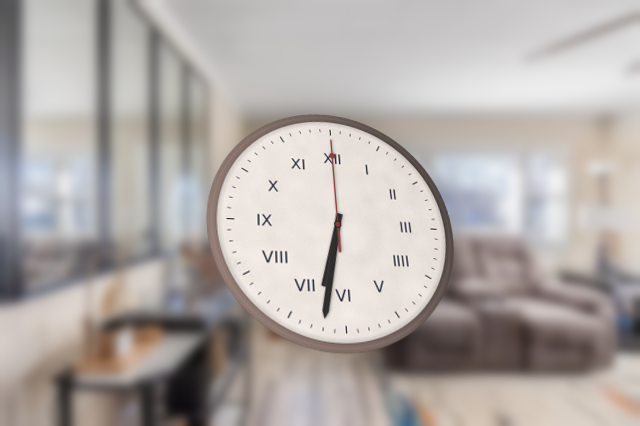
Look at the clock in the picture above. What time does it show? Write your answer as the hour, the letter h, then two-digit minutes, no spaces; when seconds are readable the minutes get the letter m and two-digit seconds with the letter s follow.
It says 6h32m00s
